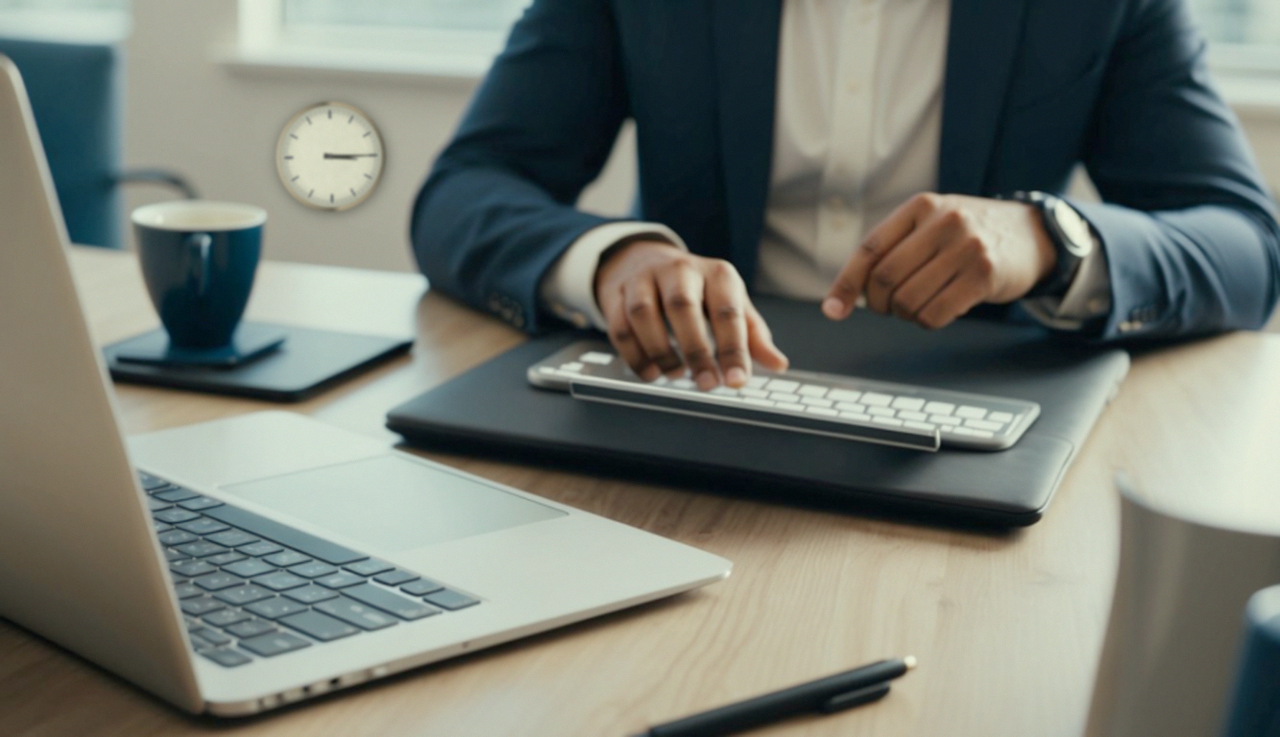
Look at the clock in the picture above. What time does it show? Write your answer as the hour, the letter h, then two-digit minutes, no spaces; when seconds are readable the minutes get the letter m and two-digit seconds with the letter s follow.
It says 3h15
